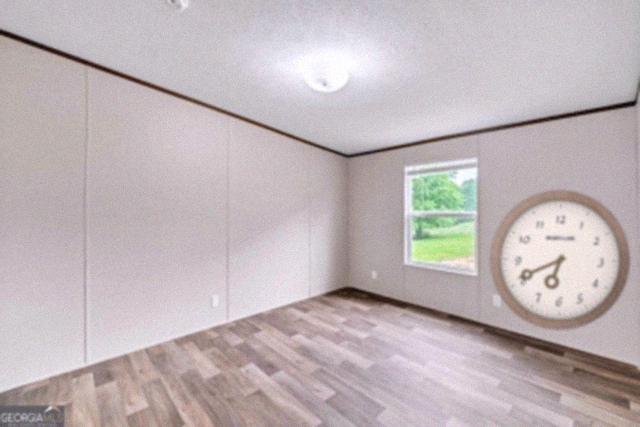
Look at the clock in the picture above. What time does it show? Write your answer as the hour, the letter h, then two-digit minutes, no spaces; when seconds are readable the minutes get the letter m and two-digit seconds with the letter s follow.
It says 6h41
